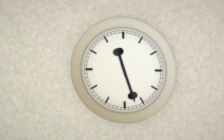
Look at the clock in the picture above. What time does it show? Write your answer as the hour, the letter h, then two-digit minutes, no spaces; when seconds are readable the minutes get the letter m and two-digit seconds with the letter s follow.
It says 11h27
